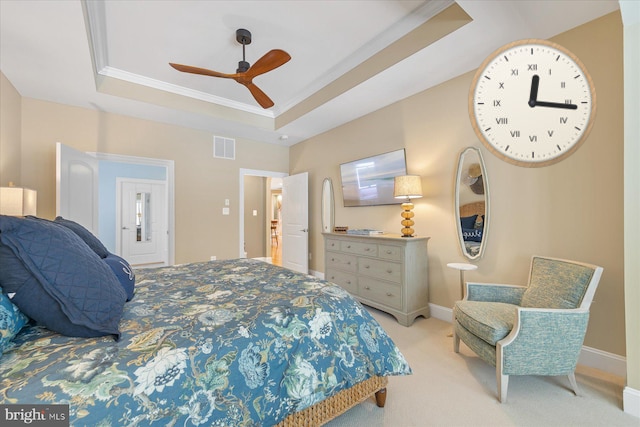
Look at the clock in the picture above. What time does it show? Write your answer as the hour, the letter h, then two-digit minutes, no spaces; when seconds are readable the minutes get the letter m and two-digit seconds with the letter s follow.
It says 12h16
